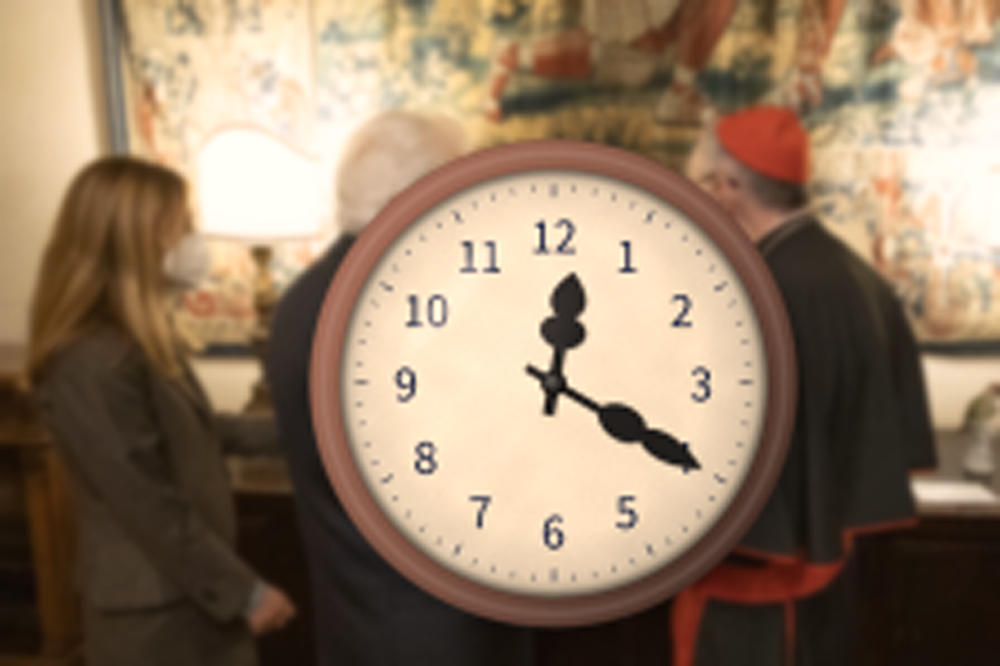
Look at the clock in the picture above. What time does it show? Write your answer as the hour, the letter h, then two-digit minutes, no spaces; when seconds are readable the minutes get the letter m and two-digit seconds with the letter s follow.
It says 12h20
